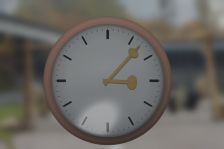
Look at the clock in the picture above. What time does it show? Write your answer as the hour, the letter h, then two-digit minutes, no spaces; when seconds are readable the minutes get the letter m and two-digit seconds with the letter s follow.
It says 3h07
